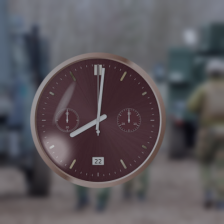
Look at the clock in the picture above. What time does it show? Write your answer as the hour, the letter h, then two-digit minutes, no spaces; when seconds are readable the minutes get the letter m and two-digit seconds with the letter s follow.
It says 8h01
